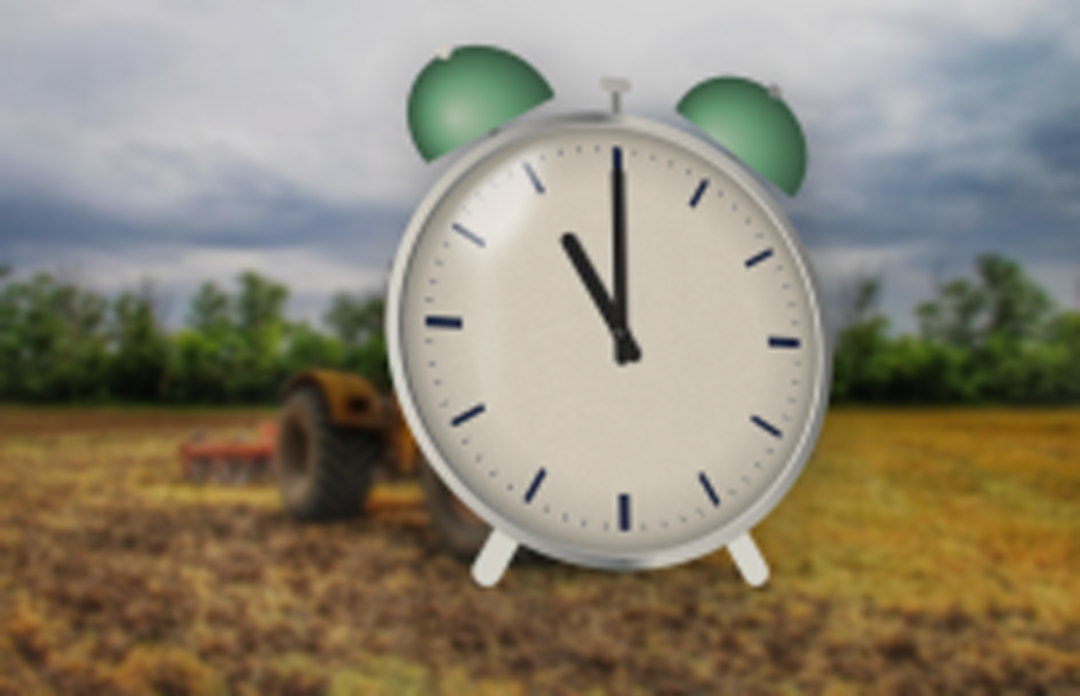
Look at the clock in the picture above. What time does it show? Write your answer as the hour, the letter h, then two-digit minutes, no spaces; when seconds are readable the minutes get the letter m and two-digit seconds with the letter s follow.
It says 11h00
